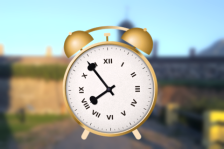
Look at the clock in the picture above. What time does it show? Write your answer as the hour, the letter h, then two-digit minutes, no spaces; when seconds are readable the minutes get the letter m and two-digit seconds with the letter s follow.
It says 7h54
